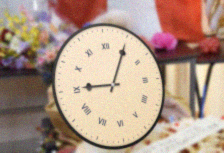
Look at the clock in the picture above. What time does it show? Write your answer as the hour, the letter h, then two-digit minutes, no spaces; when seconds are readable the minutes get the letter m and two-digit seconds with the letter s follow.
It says 9h05
